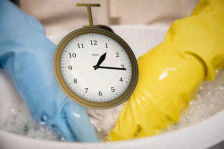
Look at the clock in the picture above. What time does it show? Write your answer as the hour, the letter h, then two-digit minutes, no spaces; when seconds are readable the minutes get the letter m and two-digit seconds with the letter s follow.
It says 1h16
